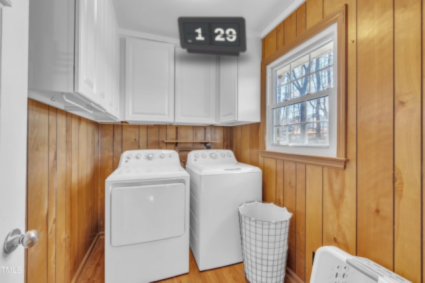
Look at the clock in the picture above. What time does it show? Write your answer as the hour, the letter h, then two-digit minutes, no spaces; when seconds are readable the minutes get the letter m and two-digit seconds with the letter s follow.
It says 1h29
